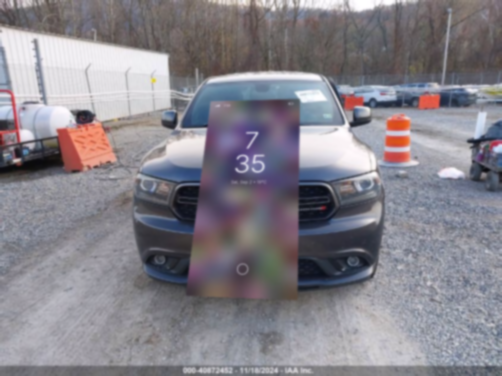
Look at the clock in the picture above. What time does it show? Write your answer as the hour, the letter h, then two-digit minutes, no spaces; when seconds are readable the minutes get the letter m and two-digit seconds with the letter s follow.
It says 7h35
